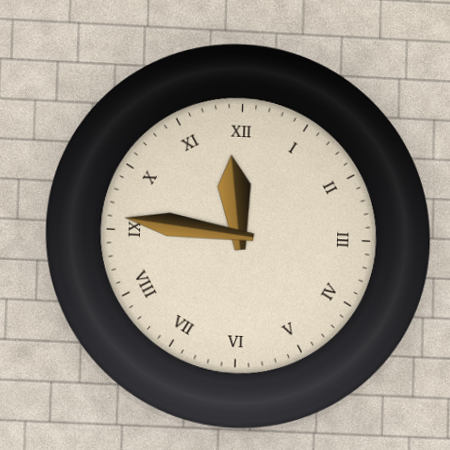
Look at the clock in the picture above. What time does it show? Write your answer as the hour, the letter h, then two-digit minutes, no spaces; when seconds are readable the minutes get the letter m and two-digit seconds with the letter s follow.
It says 11h46
